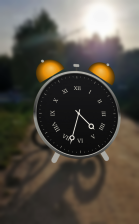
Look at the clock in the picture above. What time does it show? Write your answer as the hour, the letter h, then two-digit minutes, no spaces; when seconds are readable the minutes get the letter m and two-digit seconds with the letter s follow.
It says 4h33
